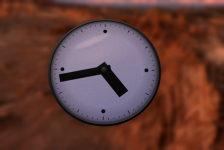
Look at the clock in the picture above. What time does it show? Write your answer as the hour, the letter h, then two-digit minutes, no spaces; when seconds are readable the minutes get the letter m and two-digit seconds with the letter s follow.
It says 4h43
